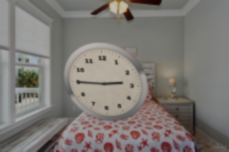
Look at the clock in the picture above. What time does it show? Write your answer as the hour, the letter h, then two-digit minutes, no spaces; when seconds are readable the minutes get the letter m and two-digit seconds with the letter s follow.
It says 2h45
